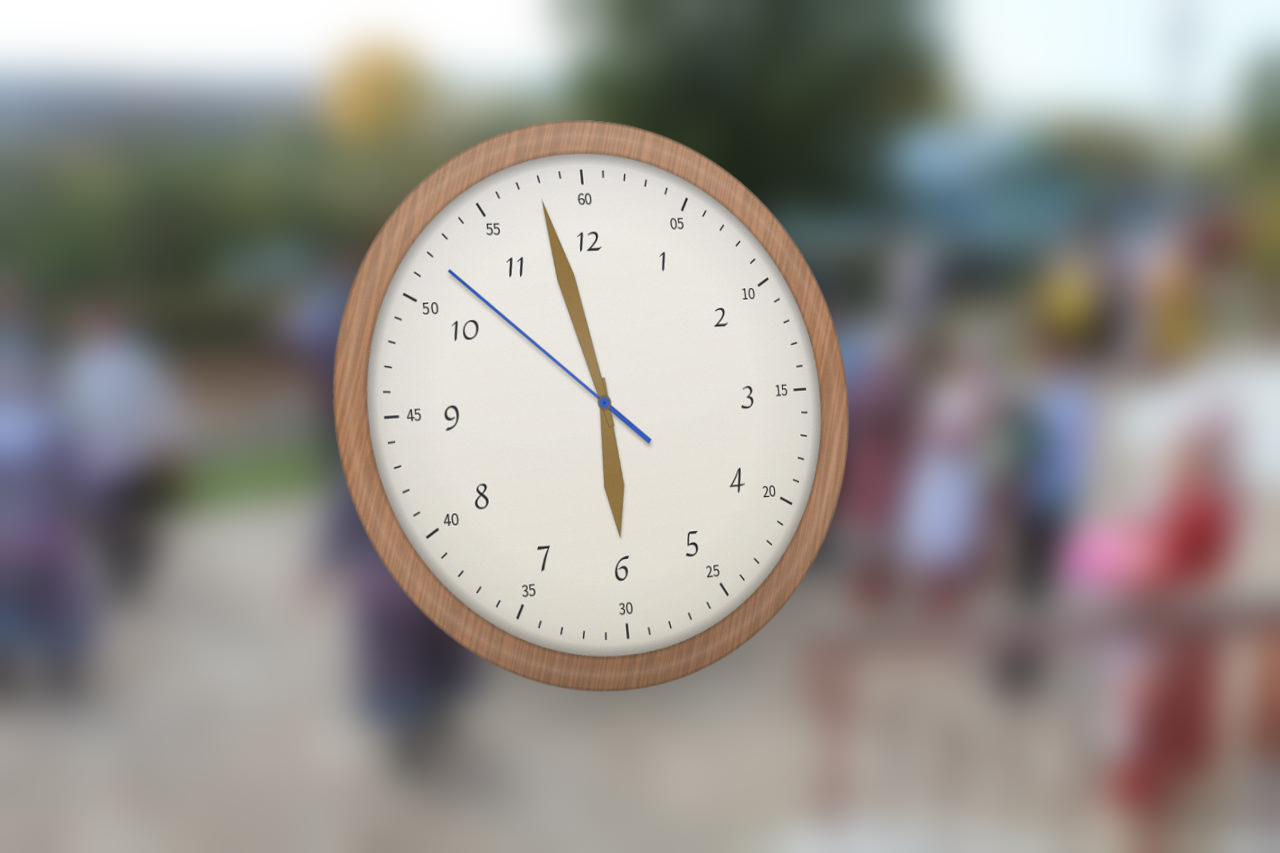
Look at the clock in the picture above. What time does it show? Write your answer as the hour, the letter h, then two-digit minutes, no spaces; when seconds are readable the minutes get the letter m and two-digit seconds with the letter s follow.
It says 5h57m52s
